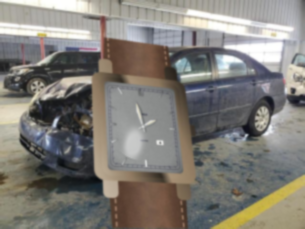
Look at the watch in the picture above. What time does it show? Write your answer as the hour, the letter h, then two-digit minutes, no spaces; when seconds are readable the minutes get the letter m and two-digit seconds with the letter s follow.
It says 1h58
